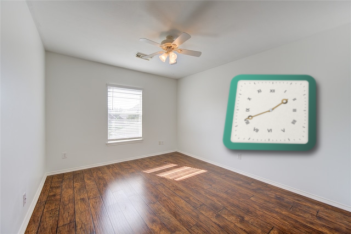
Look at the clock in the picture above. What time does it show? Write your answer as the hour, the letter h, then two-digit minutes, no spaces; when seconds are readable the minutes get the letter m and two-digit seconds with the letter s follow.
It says 1h41
